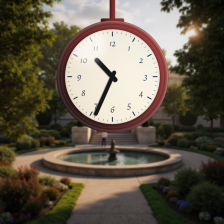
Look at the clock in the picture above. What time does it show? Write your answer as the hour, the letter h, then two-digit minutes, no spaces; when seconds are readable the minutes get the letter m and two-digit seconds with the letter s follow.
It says 10h34
